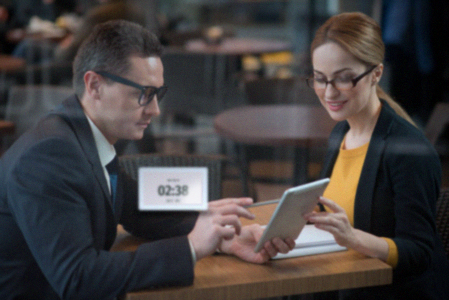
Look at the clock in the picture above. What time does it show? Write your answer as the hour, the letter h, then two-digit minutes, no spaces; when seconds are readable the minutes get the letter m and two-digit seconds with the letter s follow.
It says 2h38
